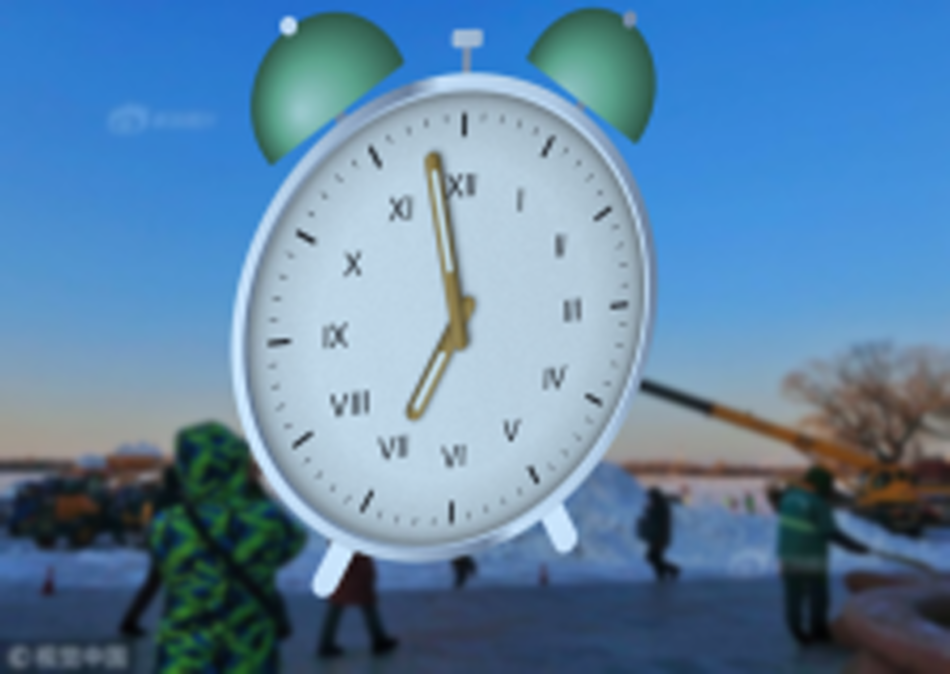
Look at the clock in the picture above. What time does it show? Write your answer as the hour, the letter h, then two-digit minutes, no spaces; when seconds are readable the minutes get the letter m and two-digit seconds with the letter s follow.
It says 6h58
